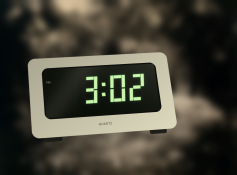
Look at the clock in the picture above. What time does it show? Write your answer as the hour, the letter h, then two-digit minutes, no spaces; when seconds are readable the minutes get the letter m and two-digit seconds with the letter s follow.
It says 3h02
